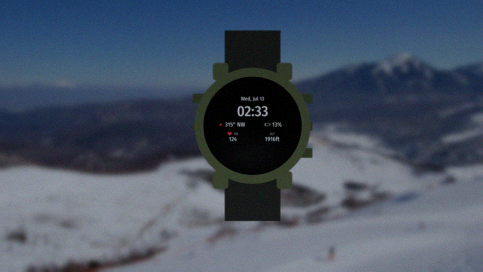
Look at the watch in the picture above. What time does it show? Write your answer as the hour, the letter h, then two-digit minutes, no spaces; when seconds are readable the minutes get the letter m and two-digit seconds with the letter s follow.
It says 2h33
